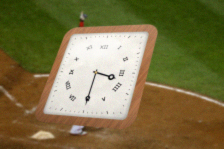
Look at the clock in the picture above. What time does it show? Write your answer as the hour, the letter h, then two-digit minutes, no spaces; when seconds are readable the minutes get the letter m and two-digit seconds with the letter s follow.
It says 3h30
